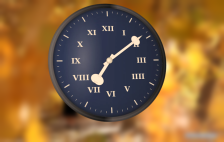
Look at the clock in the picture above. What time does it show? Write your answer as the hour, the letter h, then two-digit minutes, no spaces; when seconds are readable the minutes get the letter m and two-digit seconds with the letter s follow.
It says 7h09
